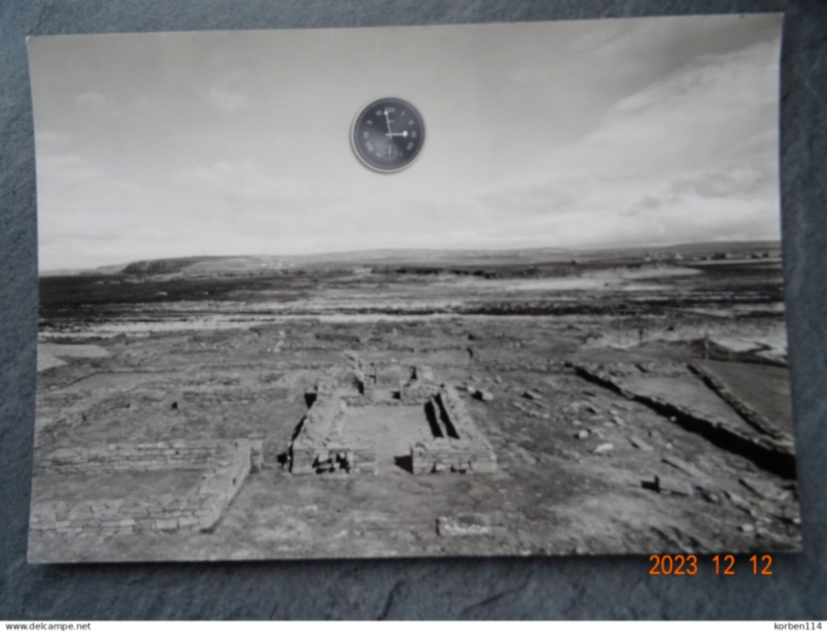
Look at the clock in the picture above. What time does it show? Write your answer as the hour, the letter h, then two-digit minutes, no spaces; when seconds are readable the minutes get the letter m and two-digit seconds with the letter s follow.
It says 2h58
